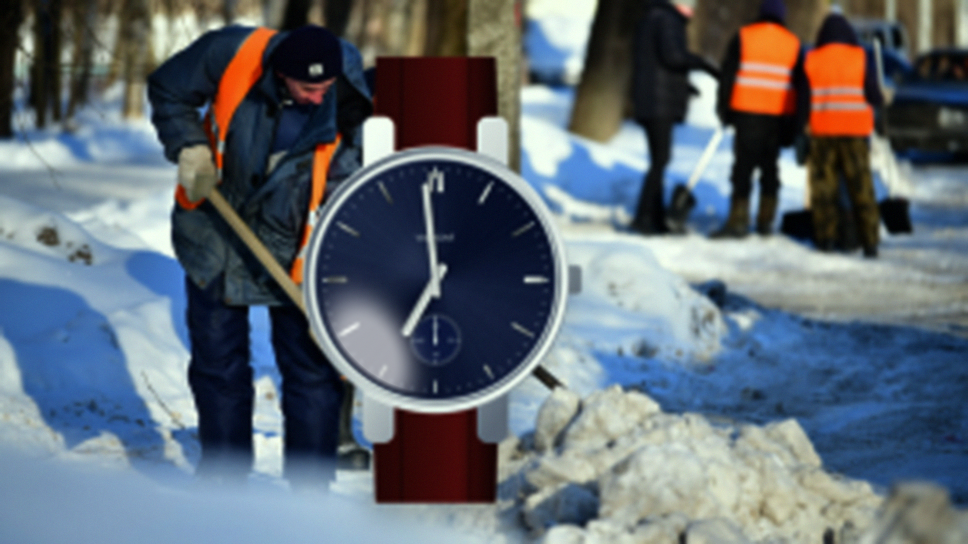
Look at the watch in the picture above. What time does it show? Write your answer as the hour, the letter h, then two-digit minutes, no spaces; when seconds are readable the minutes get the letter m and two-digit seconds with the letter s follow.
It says 6h59
